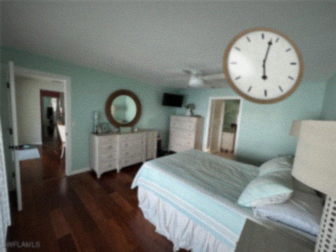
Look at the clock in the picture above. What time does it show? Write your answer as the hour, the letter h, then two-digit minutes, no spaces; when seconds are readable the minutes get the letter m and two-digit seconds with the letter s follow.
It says 6h03
